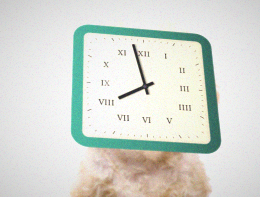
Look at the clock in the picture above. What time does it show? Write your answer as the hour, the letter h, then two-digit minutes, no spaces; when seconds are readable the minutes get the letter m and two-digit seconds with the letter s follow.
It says 7h58
